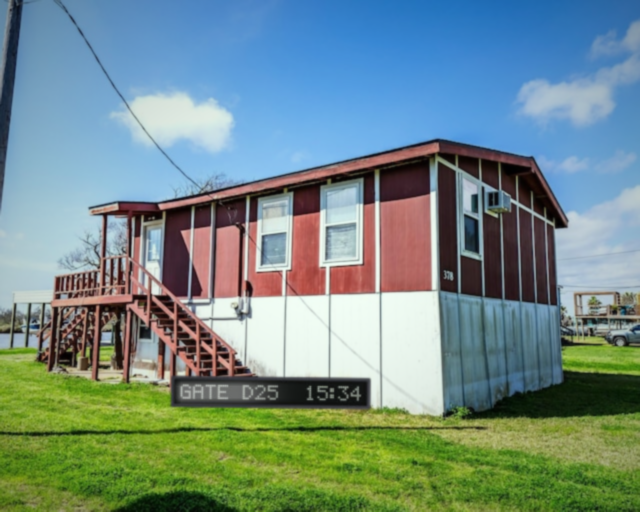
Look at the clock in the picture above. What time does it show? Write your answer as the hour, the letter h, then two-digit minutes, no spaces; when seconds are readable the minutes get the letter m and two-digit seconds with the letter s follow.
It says 15h34
